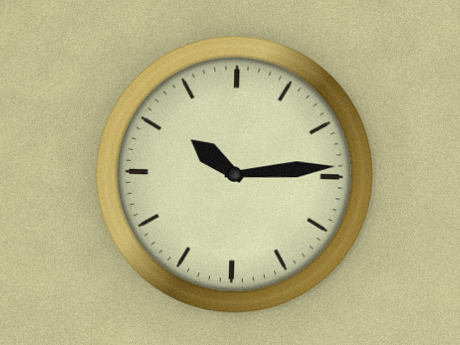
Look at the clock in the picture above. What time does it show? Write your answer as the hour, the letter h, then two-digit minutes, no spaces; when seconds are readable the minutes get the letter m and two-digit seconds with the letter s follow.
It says 10h14
